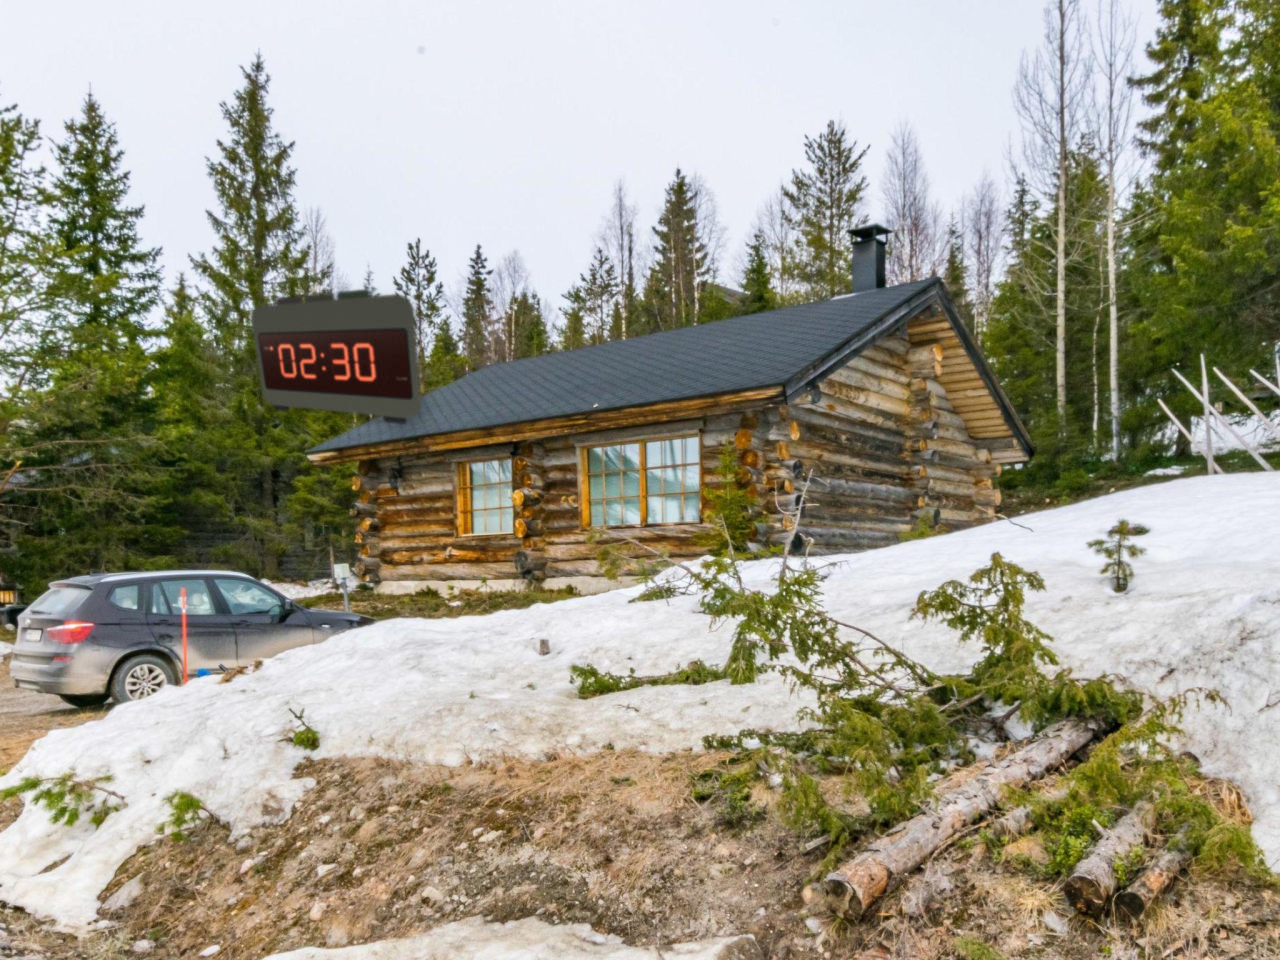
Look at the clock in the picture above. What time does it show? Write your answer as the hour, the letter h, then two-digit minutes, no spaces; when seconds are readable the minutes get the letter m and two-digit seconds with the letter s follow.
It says 2h30
